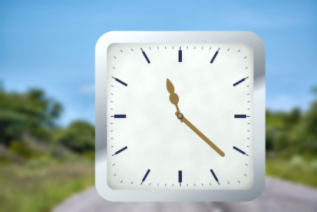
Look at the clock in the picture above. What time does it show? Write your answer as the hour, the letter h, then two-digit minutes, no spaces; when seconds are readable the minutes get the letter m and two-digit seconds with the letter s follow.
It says 11h22
